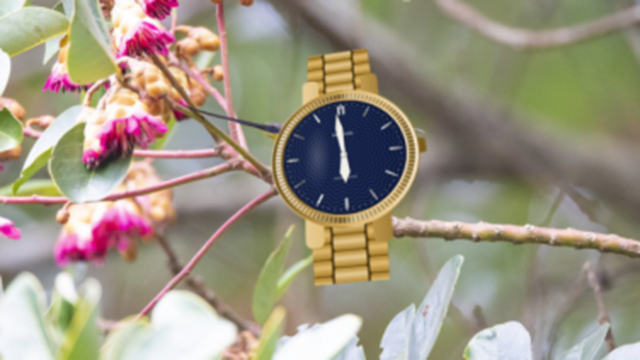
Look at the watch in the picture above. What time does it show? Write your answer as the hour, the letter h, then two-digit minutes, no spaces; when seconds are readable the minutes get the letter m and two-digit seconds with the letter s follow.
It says 5h59
